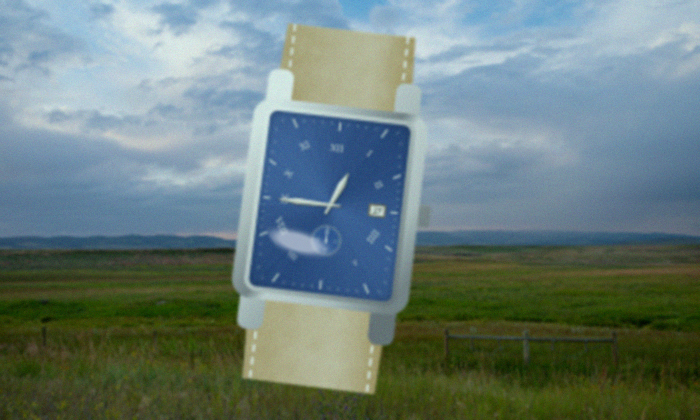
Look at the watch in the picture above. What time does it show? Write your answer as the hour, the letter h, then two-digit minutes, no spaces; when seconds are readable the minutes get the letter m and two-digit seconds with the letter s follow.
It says 12h45
